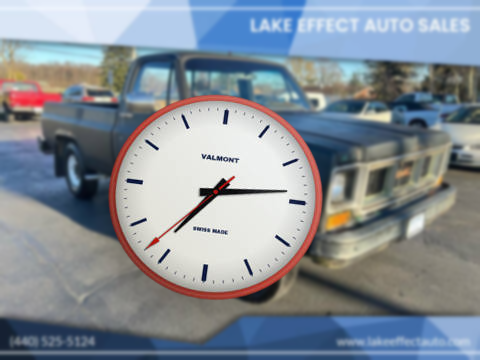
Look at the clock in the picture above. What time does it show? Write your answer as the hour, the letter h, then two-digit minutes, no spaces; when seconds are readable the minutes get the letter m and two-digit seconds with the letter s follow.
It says 7h13m37s
